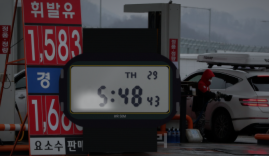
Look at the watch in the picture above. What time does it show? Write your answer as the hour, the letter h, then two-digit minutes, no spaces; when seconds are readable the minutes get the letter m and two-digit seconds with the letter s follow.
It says 5h48m43s
